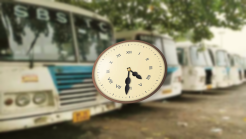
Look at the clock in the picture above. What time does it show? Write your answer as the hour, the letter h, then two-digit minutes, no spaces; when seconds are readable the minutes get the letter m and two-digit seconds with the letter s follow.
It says 4h31
